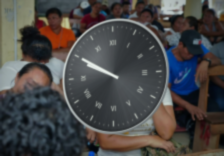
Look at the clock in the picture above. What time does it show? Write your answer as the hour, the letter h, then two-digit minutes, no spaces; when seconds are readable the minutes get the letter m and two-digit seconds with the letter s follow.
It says 9h50
